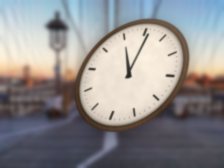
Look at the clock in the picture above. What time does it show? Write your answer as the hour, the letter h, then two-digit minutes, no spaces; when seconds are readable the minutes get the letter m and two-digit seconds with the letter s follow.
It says 11h01
